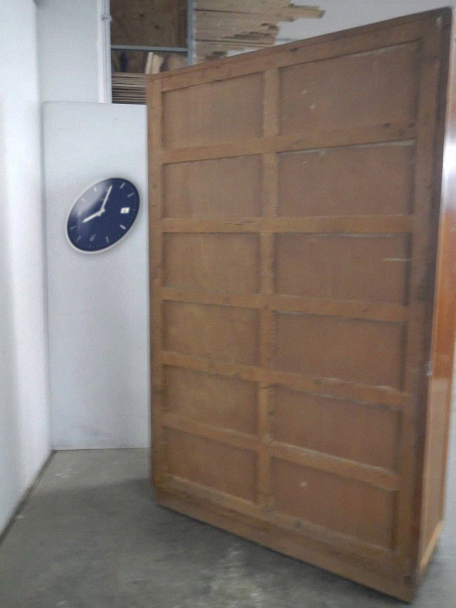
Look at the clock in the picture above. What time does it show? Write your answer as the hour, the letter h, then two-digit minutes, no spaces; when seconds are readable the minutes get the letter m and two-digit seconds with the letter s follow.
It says 8h01
